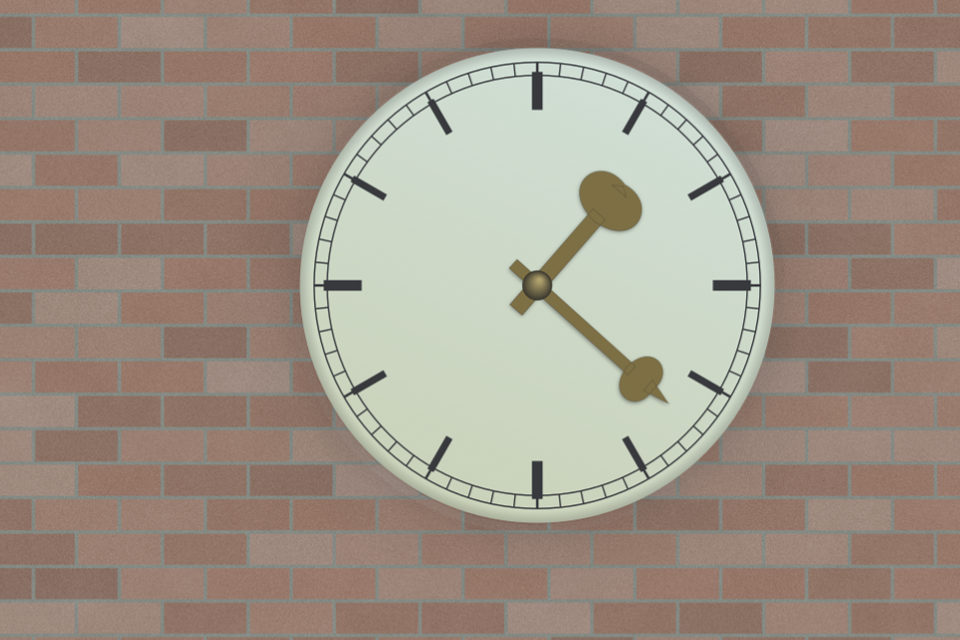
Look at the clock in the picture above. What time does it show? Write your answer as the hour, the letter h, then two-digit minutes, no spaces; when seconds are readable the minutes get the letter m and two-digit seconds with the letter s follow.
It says 1h22
